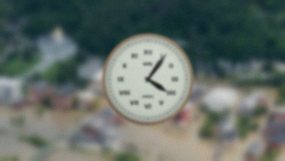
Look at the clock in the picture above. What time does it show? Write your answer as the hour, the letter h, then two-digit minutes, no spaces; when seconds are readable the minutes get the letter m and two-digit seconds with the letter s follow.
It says 4h06
